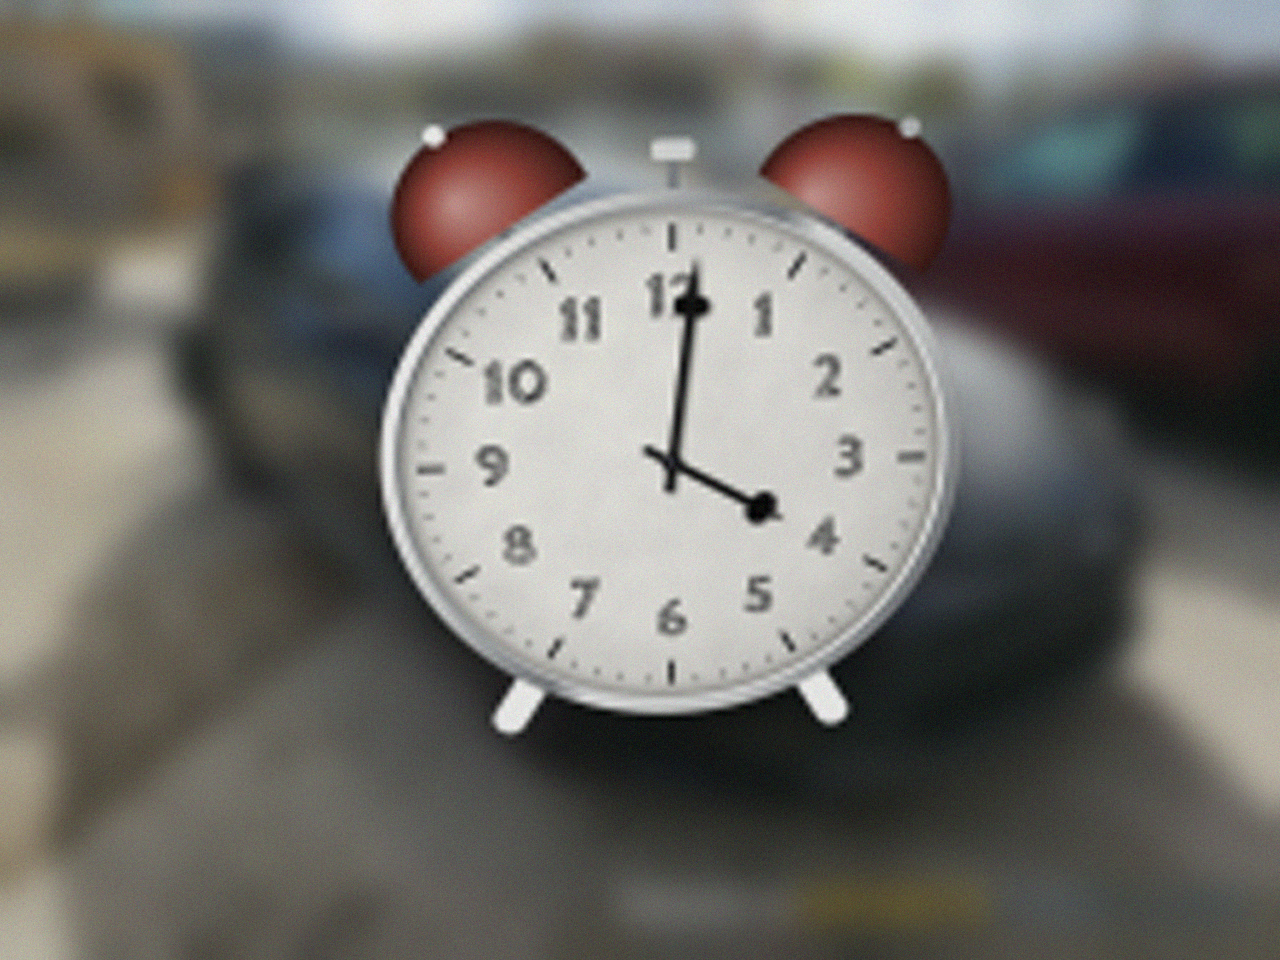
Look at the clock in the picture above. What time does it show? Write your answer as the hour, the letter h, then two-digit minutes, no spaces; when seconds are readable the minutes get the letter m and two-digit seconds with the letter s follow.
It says 4h01
